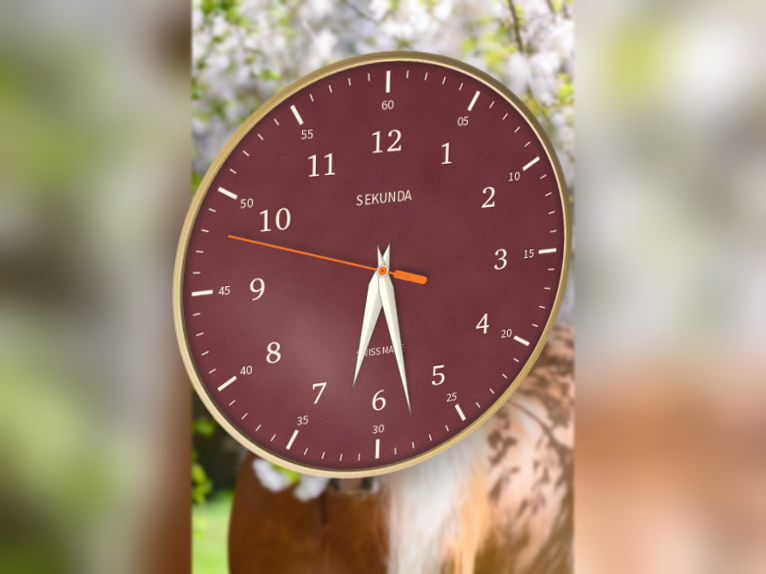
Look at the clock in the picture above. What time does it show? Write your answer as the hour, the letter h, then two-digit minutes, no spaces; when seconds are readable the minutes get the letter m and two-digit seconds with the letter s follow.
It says 6h27m48s
